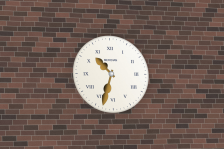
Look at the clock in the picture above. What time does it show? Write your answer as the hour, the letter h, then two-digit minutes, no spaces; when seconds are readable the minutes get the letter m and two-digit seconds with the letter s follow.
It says 10h33
